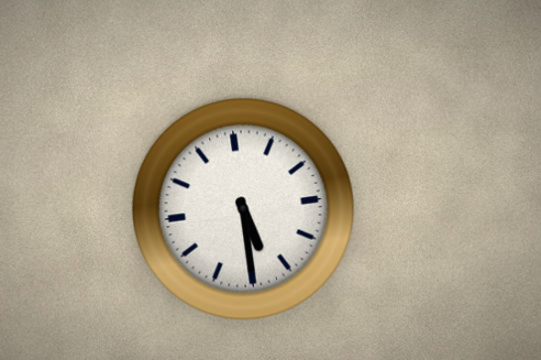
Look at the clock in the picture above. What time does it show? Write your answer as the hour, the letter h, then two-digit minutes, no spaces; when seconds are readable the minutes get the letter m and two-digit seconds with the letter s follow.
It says 5h30
